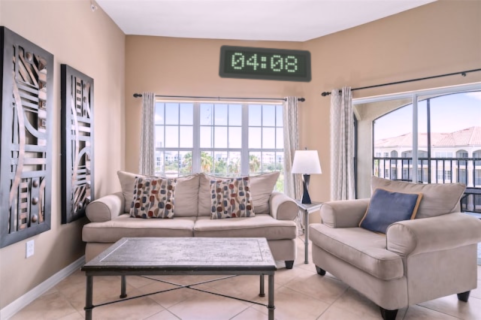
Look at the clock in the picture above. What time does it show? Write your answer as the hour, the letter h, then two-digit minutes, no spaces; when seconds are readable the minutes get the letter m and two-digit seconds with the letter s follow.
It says 4h08
